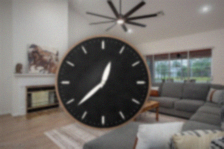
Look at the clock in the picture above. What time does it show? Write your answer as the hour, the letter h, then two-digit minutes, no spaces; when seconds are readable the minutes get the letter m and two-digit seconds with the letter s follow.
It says 12h38
